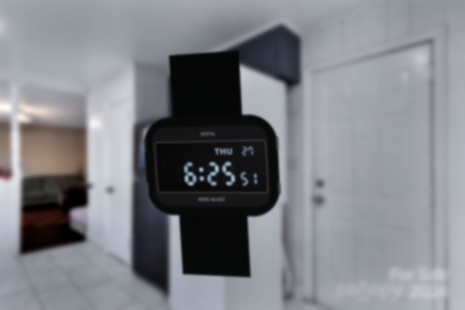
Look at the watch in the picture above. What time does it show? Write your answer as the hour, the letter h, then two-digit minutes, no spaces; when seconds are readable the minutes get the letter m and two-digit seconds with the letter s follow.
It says 6h25m51s
